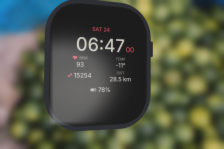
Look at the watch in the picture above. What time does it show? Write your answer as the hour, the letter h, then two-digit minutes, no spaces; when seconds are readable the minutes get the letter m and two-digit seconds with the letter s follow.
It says 6h47
